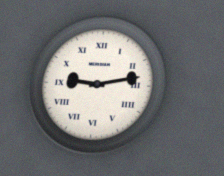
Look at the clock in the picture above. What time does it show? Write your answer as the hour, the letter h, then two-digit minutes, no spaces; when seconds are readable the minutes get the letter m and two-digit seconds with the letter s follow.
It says 9h13
